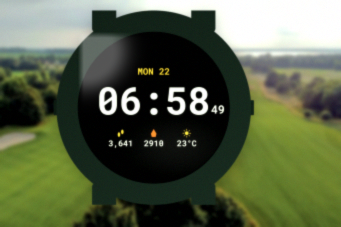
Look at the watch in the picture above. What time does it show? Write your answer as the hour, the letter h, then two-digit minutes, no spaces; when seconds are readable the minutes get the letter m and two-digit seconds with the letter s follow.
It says 6h58m49s
